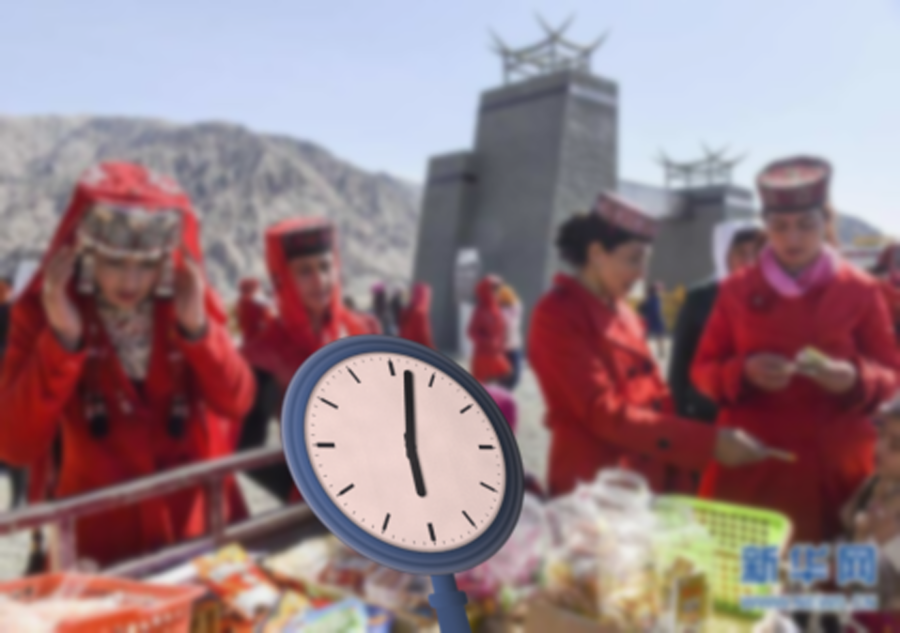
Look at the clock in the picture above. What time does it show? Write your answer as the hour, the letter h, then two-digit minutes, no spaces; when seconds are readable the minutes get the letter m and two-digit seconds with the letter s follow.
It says 6h02
